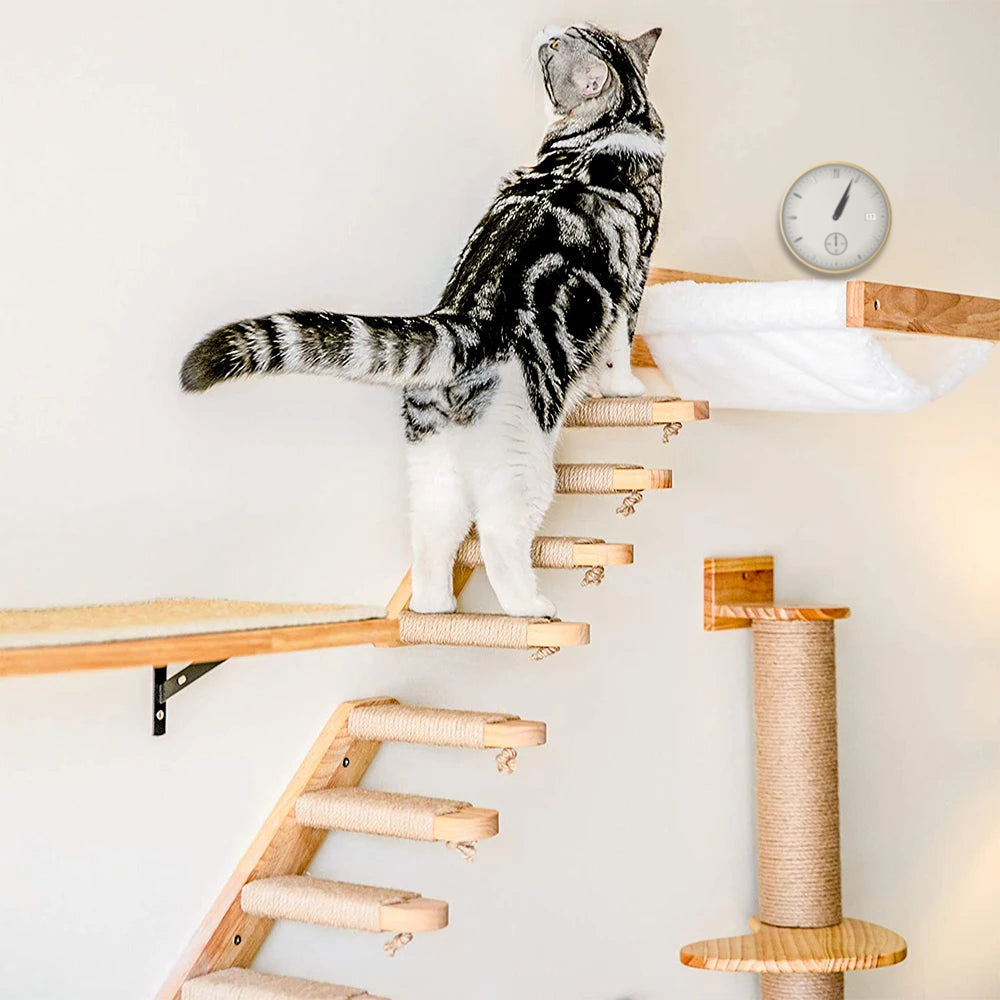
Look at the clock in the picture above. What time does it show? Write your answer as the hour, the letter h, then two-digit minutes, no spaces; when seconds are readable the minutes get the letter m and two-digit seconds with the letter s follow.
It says 1h04
